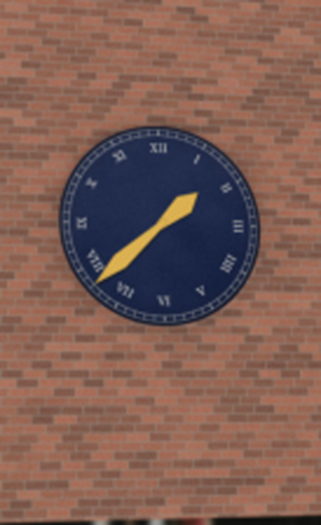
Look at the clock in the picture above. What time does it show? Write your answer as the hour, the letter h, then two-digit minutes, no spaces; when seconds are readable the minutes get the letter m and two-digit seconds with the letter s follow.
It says 1h38
